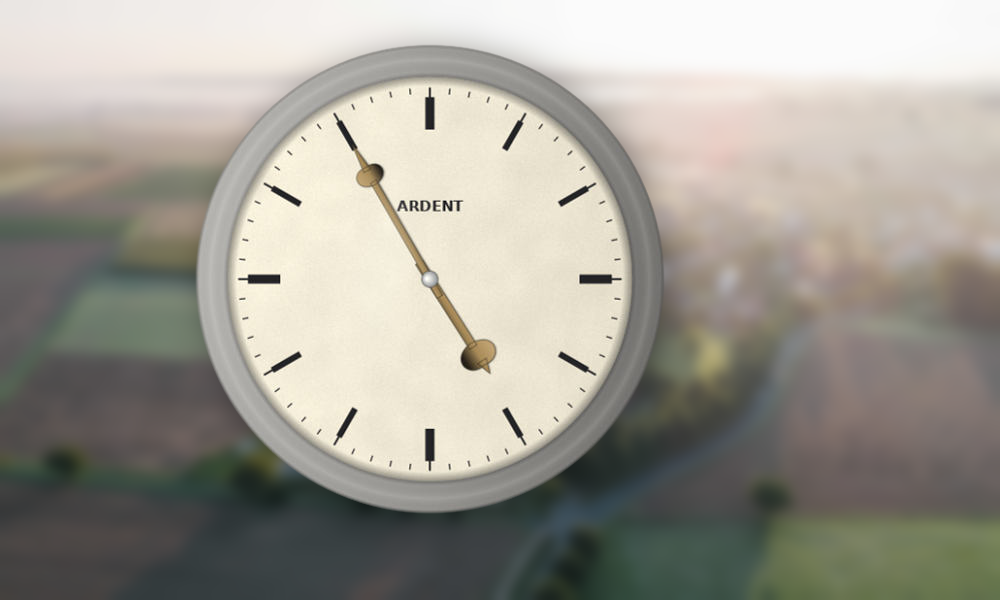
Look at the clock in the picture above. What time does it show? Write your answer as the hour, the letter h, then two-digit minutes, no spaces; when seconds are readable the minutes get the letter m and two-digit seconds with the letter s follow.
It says 4h55
